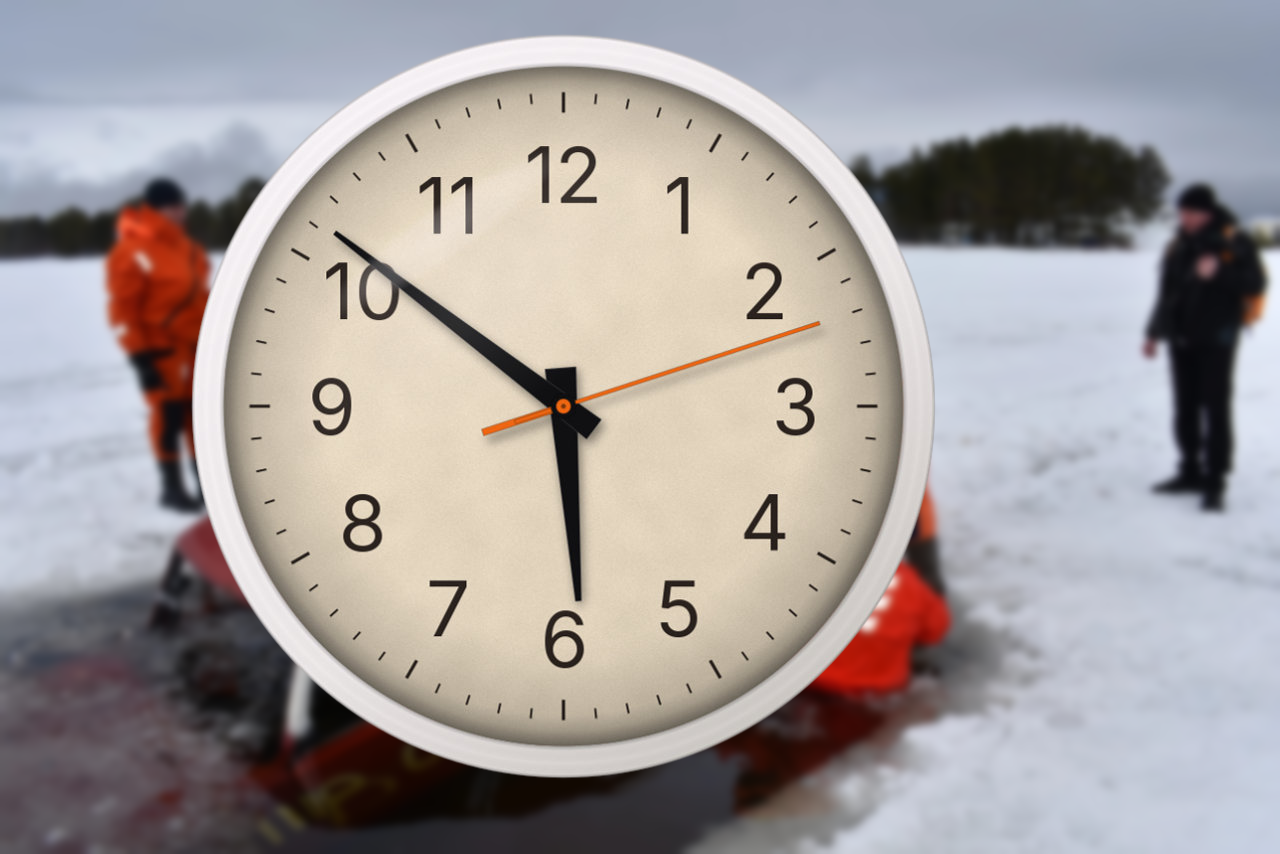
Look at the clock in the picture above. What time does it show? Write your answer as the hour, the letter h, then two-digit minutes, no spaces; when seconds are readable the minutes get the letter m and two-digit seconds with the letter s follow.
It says 5h51m12s
